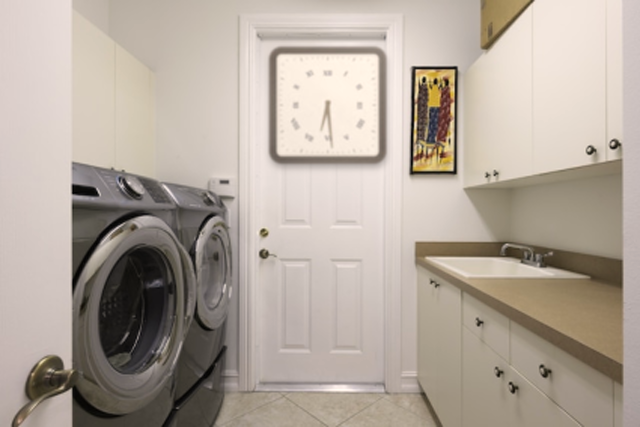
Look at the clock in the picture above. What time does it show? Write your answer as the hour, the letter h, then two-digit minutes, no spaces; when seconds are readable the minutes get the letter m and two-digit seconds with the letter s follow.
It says 6h29
